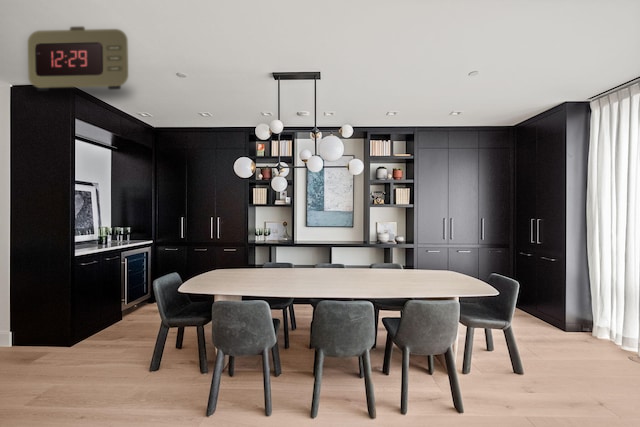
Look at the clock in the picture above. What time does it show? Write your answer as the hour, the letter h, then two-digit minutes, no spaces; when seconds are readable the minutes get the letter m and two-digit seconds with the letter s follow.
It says 12h29
